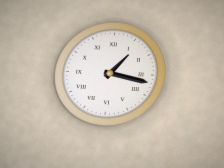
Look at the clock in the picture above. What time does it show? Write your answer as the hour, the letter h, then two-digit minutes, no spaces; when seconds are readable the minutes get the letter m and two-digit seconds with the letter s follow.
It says 1h17
